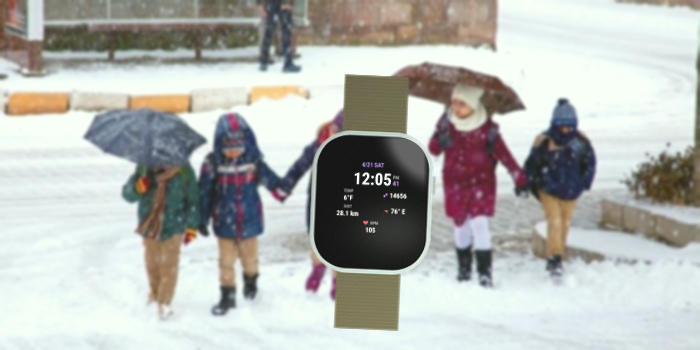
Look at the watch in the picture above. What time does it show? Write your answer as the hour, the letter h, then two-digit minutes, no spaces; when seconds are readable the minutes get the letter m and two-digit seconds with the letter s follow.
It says 12h05
